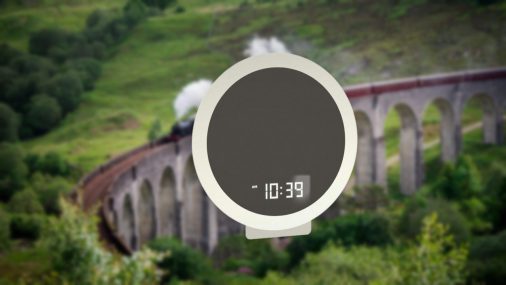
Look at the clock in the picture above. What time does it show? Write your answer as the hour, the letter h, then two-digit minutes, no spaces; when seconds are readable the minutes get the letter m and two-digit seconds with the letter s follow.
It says 10h39
